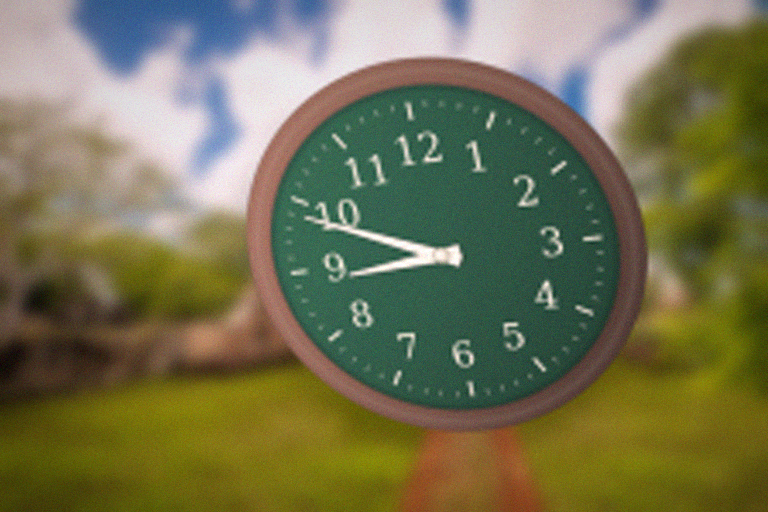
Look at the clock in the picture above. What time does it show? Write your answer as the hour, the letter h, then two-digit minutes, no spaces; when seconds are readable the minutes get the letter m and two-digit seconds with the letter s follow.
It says 8h49
